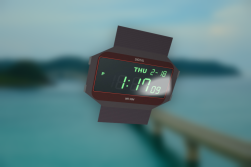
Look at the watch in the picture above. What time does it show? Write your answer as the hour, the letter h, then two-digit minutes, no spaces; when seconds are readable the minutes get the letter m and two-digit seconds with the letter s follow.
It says 1h17m09s
